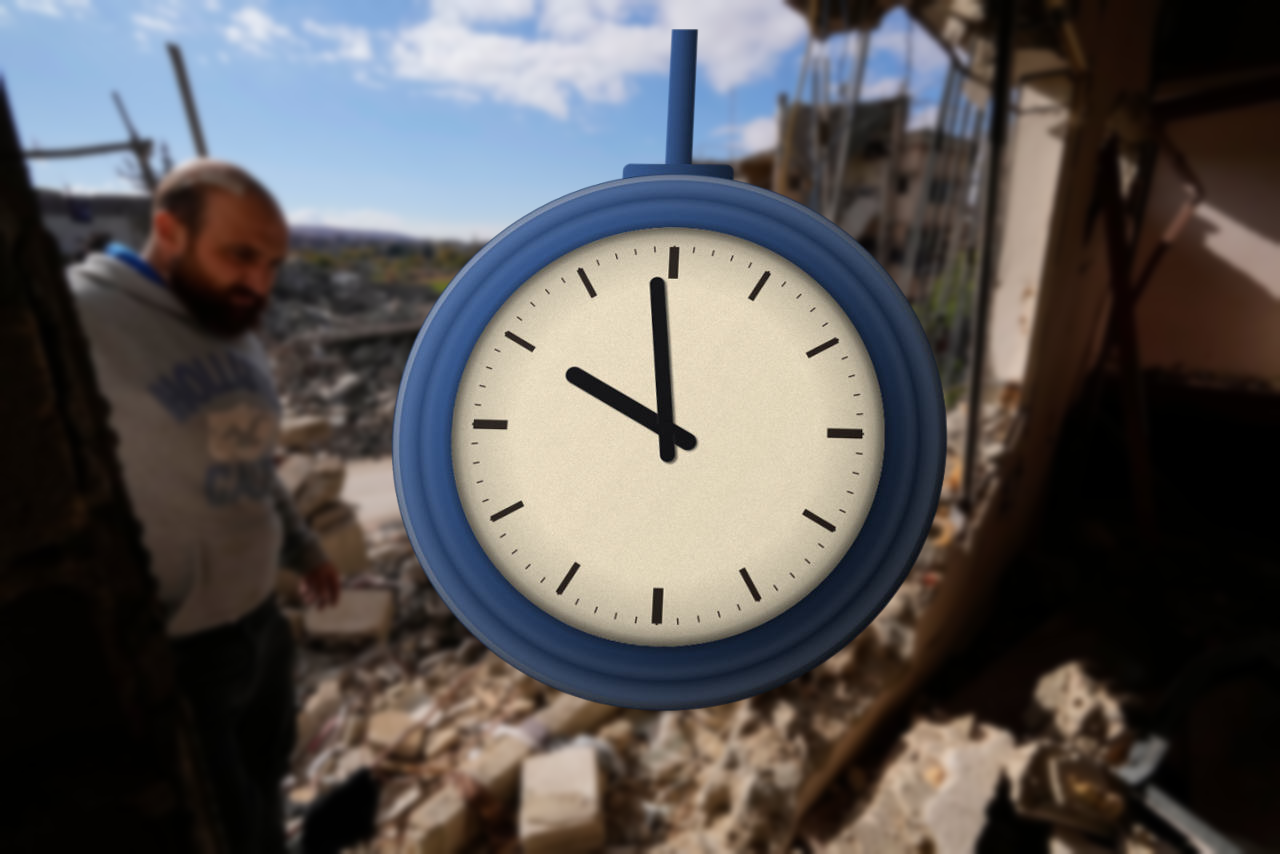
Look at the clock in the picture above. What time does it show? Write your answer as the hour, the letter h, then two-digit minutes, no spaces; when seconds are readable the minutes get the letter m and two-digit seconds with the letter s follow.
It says 9h59
